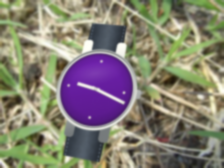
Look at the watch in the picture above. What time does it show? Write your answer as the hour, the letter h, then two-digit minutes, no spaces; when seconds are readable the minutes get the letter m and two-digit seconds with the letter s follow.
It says 9h18
